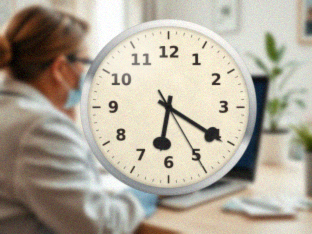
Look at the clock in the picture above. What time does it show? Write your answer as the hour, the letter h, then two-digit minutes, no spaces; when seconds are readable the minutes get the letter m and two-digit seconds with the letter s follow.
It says 6h20m25s
